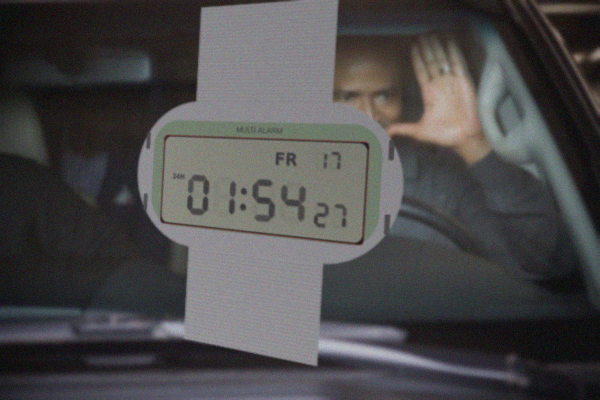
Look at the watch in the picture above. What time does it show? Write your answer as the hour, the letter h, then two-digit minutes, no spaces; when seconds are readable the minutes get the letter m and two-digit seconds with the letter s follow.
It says 1h54m27s
